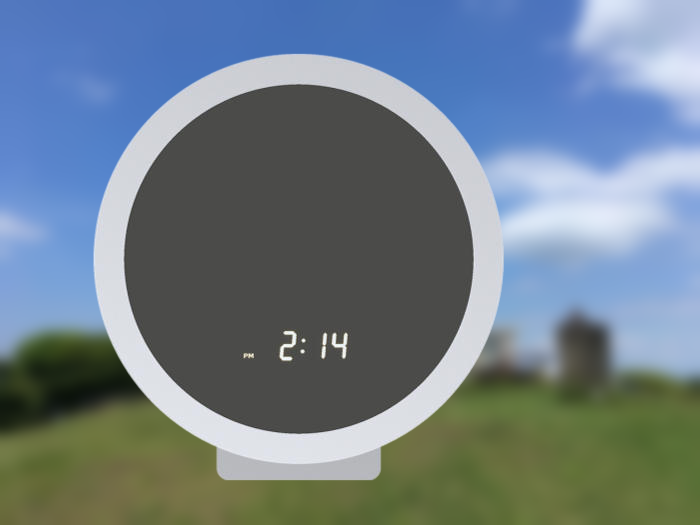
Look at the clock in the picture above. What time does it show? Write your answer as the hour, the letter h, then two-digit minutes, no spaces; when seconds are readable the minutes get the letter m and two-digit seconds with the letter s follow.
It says 2h14
